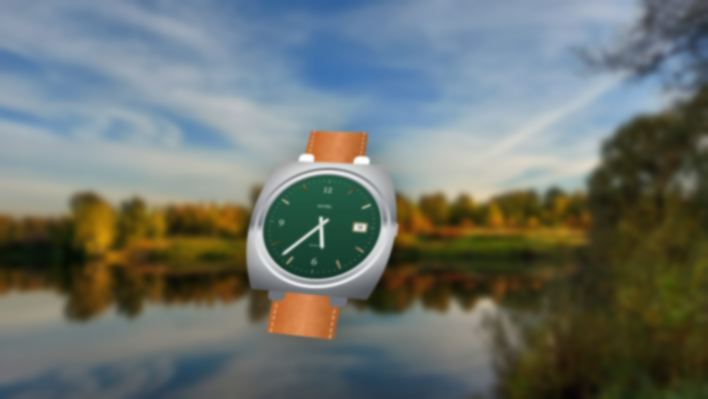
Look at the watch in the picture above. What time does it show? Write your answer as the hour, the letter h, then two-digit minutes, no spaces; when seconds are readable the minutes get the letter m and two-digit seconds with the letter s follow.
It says 5h37
